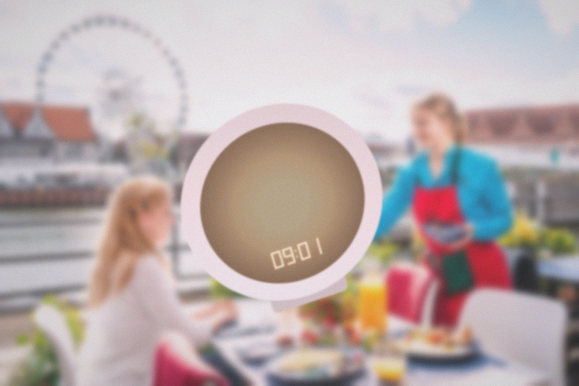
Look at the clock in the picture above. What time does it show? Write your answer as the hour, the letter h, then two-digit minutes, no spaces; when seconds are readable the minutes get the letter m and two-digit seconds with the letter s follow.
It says 9h01
